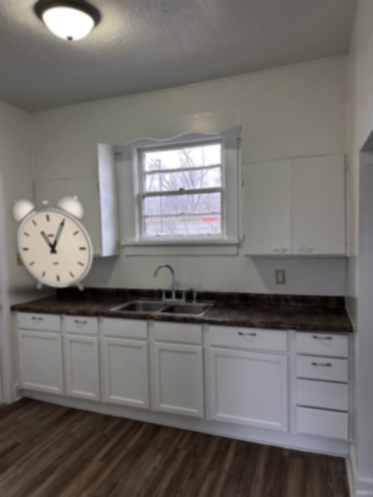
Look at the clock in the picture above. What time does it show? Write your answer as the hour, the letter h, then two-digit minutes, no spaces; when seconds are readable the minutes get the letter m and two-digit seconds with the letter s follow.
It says 11h05
